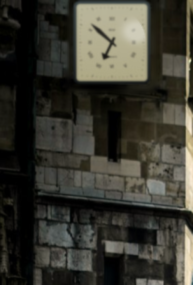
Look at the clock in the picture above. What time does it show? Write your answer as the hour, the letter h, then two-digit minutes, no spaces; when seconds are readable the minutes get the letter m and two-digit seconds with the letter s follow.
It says 6h52
